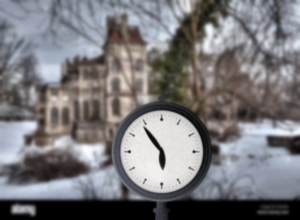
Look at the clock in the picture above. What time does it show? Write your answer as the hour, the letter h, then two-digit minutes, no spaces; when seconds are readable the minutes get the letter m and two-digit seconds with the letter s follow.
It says 5h54
